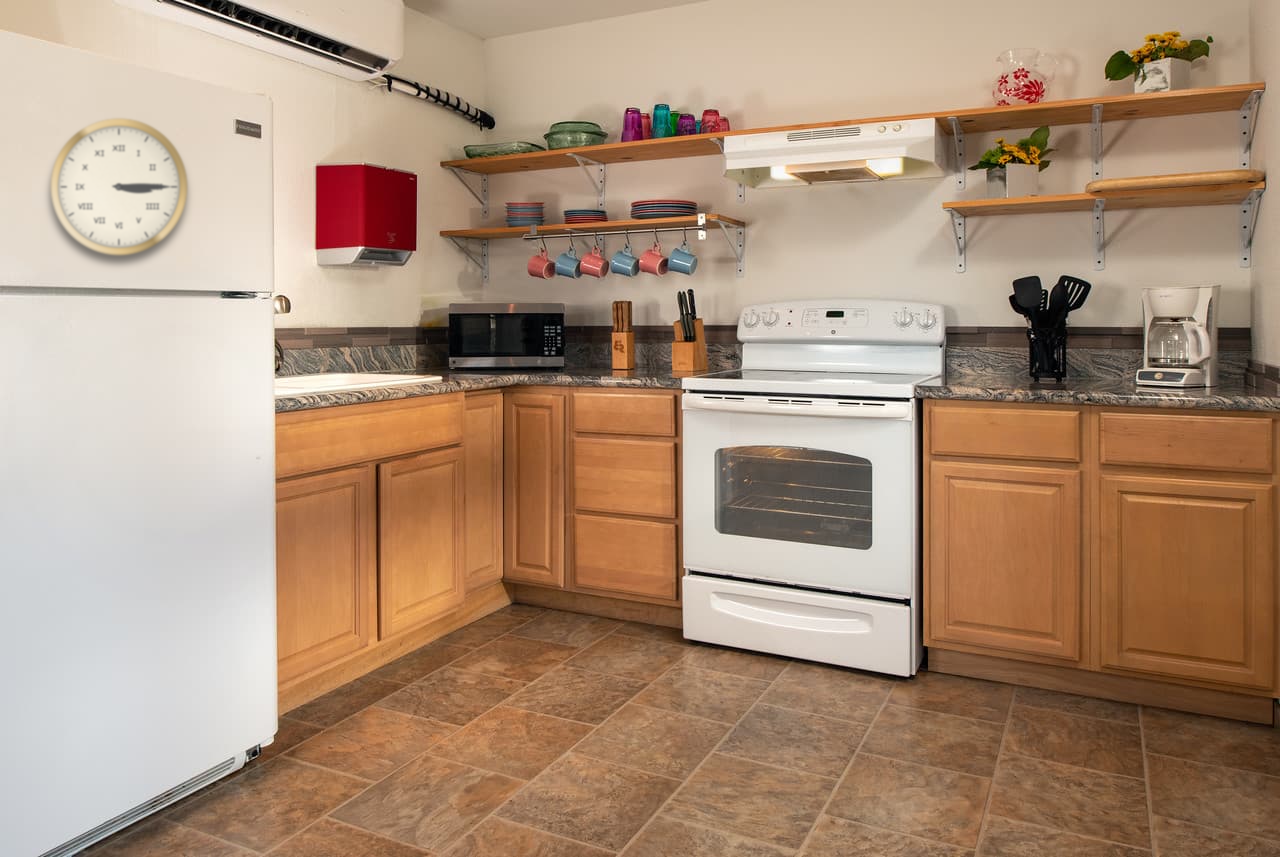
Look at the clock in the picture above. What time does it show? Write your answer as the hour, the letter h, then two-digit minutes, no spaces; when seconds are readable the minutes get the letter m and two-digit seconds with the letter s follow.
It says 3h15
